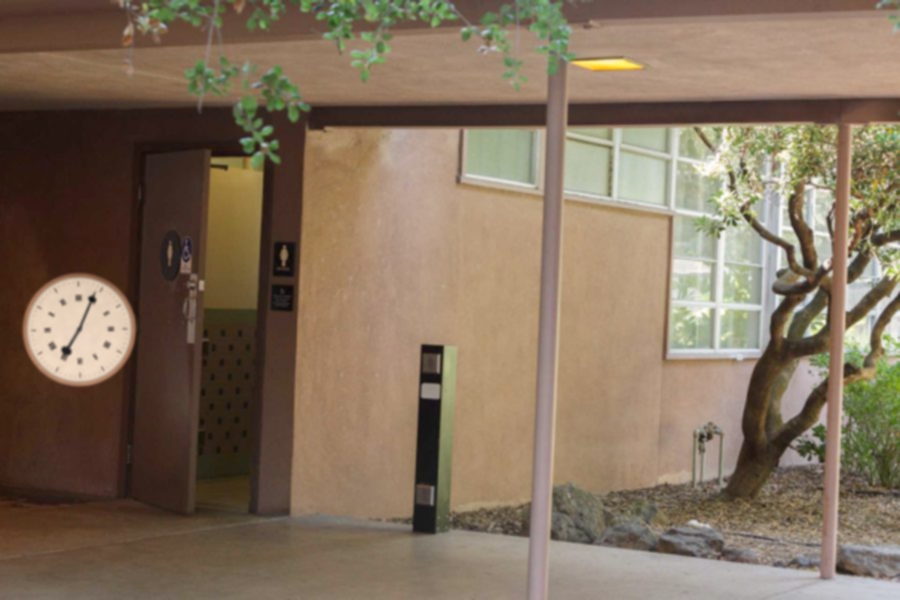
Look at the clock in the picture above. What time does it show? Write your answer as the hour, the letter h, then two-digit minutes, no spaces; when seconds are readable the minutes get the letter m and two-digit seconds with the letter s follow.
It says 7h04
